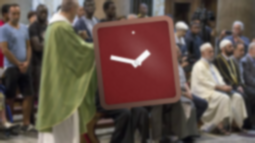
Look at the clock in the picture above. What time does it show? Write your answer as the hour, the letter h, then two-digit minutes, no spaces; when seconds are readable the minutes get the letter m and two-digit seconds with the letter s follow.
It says 1h48
